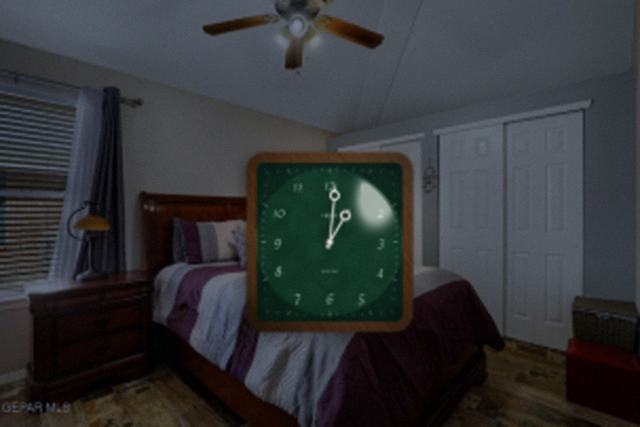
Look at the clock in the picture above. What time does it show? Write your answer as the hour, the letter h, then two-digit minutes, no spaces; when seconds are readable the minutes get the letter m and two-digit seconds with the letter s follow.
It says 1h01
